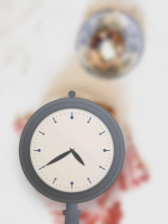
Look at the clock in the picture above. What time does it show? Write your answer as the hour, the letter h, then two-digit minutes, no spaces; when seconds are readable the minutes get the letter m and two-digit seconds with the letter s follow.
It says 4h40
